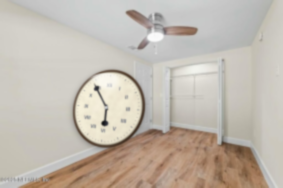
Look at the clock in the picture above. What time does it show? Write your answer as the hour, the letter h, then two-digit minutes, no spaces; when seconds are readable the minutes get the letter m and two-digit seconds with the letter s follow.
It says 5h54
